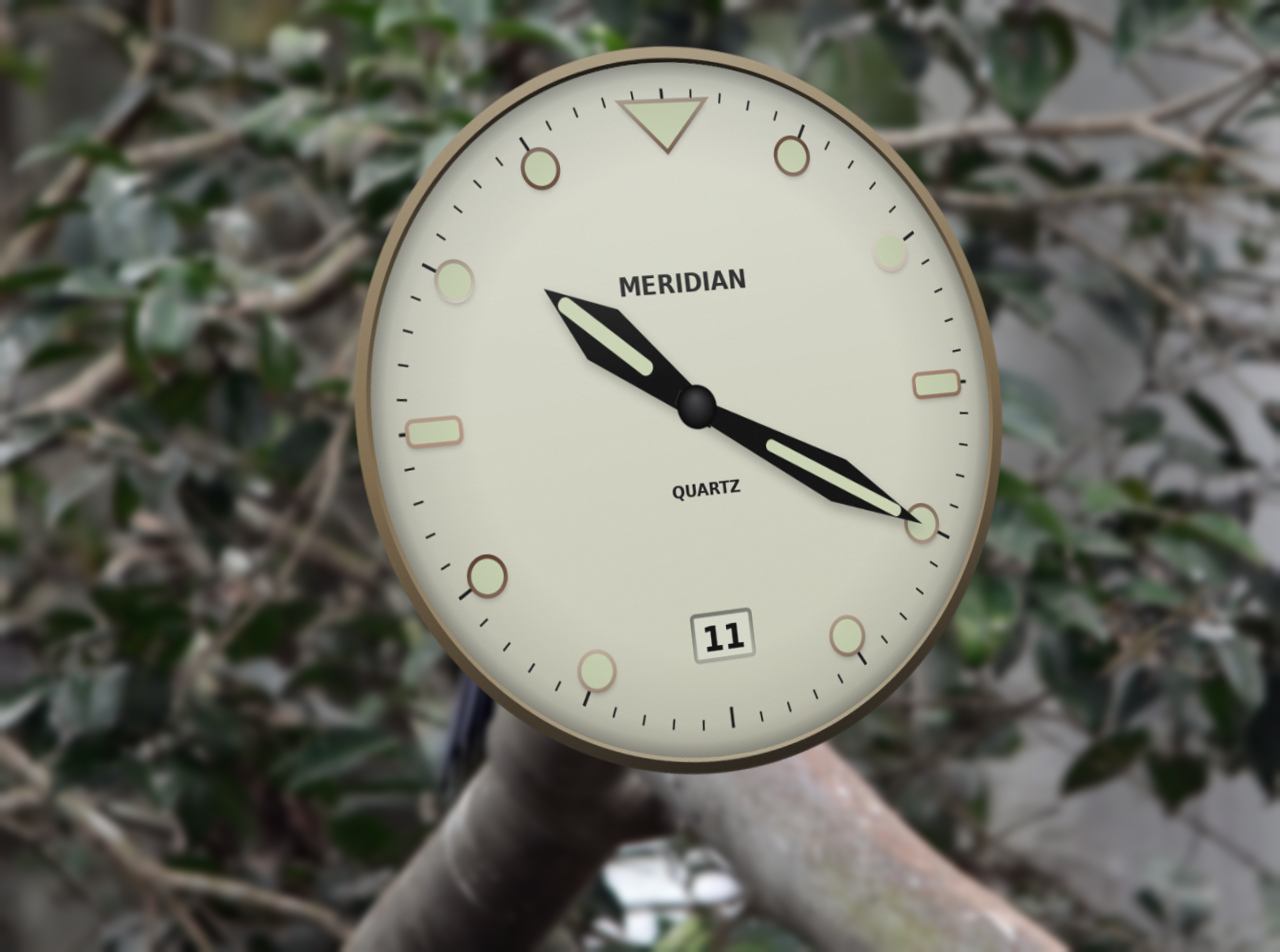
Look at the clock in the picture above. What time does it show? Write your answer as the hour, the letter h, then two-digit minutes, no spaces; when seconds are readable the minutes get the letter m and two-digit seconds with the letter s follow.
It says 10h20
